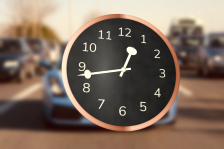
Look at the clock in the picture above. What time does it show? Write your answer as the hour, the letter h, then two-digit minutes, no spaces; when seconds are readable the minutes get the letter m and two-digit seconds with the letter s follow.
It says 12h43
